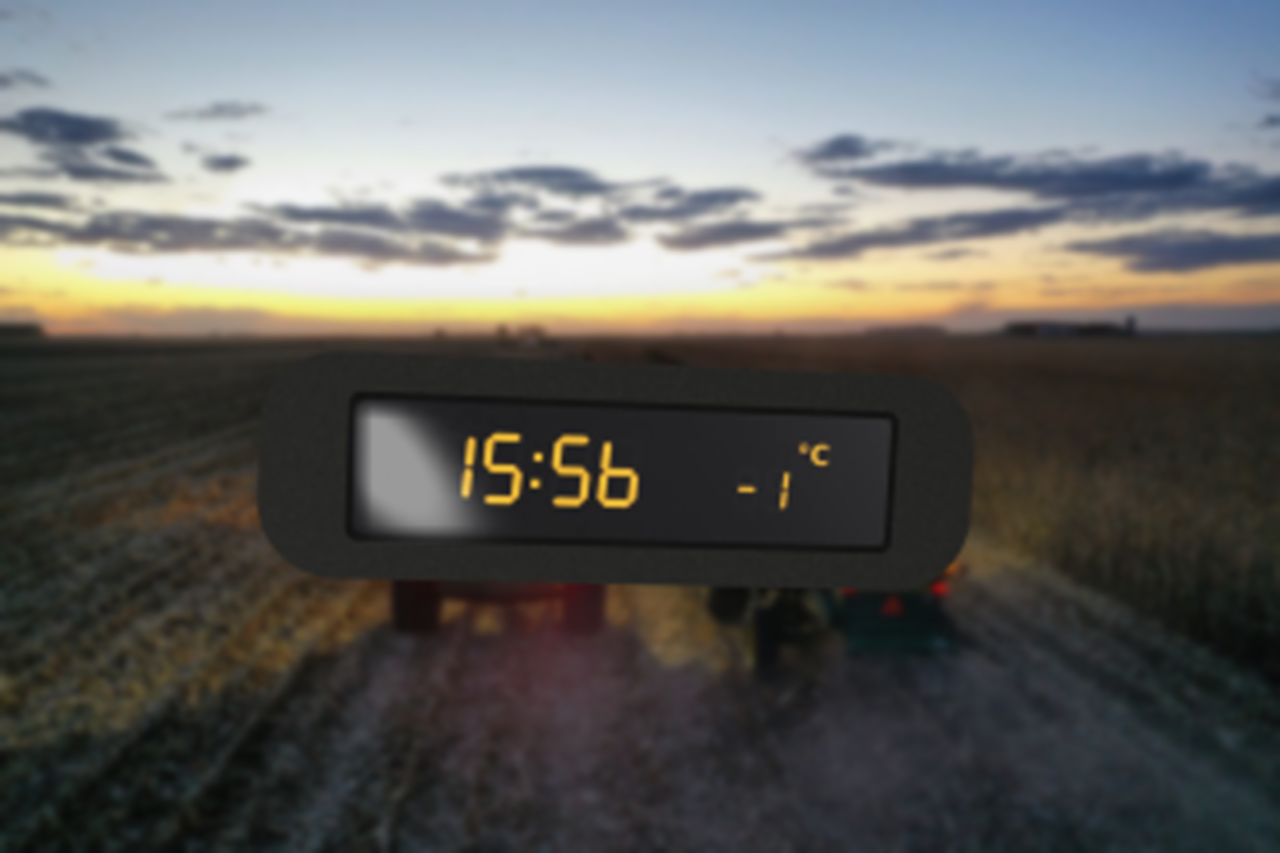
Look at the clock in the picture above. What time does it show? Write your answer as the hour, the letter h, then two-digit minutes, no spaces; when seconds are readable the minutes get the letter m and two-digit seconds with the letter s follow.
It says 15h56
